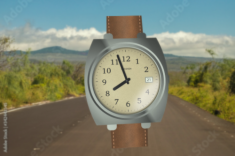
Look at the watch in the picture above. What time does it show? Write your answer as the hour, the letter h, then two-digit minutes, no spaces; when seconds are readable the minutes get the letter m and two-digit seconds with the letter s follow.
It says 7h57
